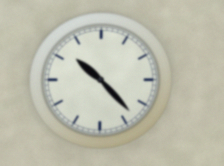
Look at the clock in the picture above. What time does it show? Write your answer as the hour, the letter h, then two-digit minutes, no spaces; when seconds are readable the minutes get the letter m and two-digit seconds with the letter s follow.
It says 10h23
